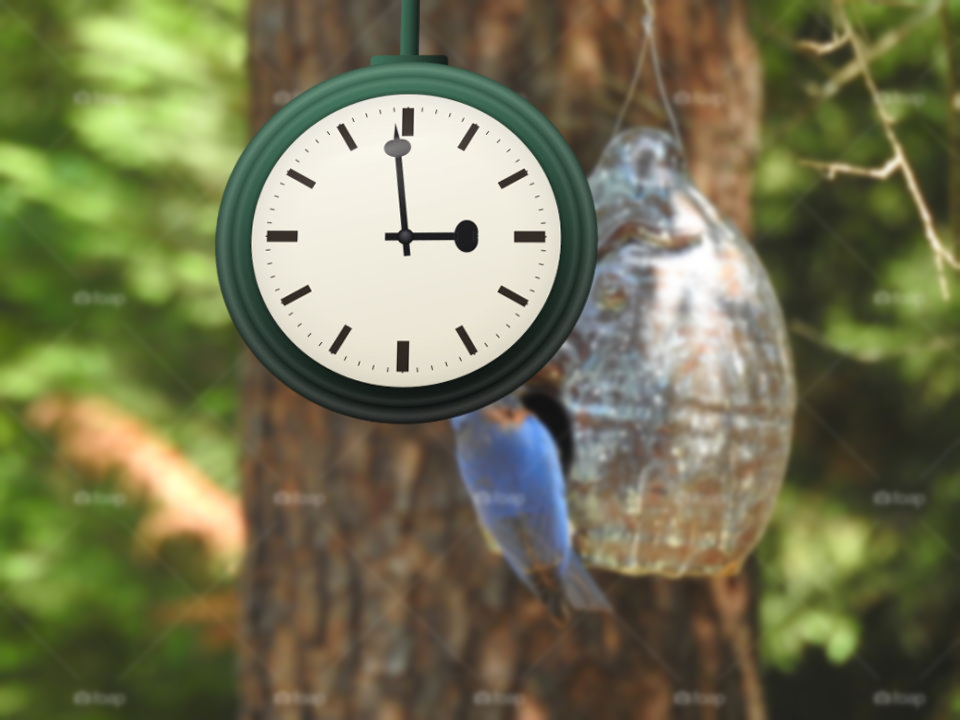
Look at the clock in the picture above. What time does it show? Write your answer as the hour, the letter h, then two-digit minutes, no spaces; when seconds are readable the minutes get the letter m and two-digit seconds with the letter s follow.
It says 2h59
